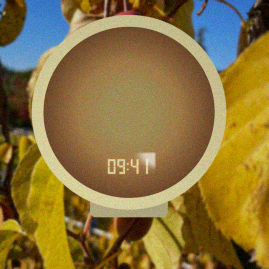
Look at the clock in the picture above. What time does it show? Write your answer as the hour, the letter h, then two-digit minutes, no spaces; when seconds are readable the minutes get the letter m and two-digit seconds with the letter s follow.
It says 9h41
